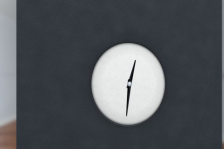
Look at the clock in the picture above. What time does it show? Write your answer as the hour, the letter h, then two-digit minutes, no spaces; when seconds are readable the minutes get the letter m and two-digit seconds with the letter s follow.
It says 12h31
